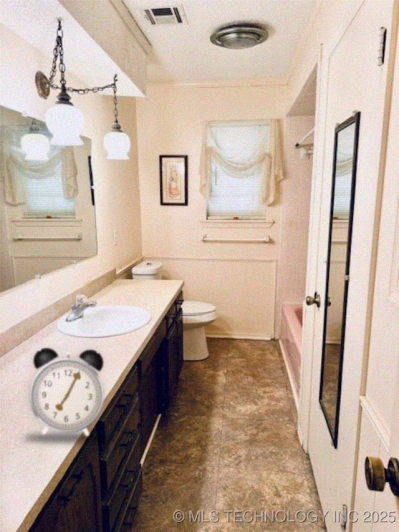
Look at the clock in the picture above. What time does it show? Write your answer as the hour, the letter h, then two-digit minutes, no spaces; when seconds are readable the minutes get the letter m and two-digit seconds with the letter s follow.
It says 7h04
